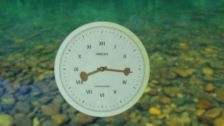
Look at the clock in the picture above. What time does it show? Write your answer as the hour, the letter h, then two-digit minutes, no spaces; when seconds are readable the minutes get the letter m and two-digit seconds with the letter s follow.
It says 8h16
